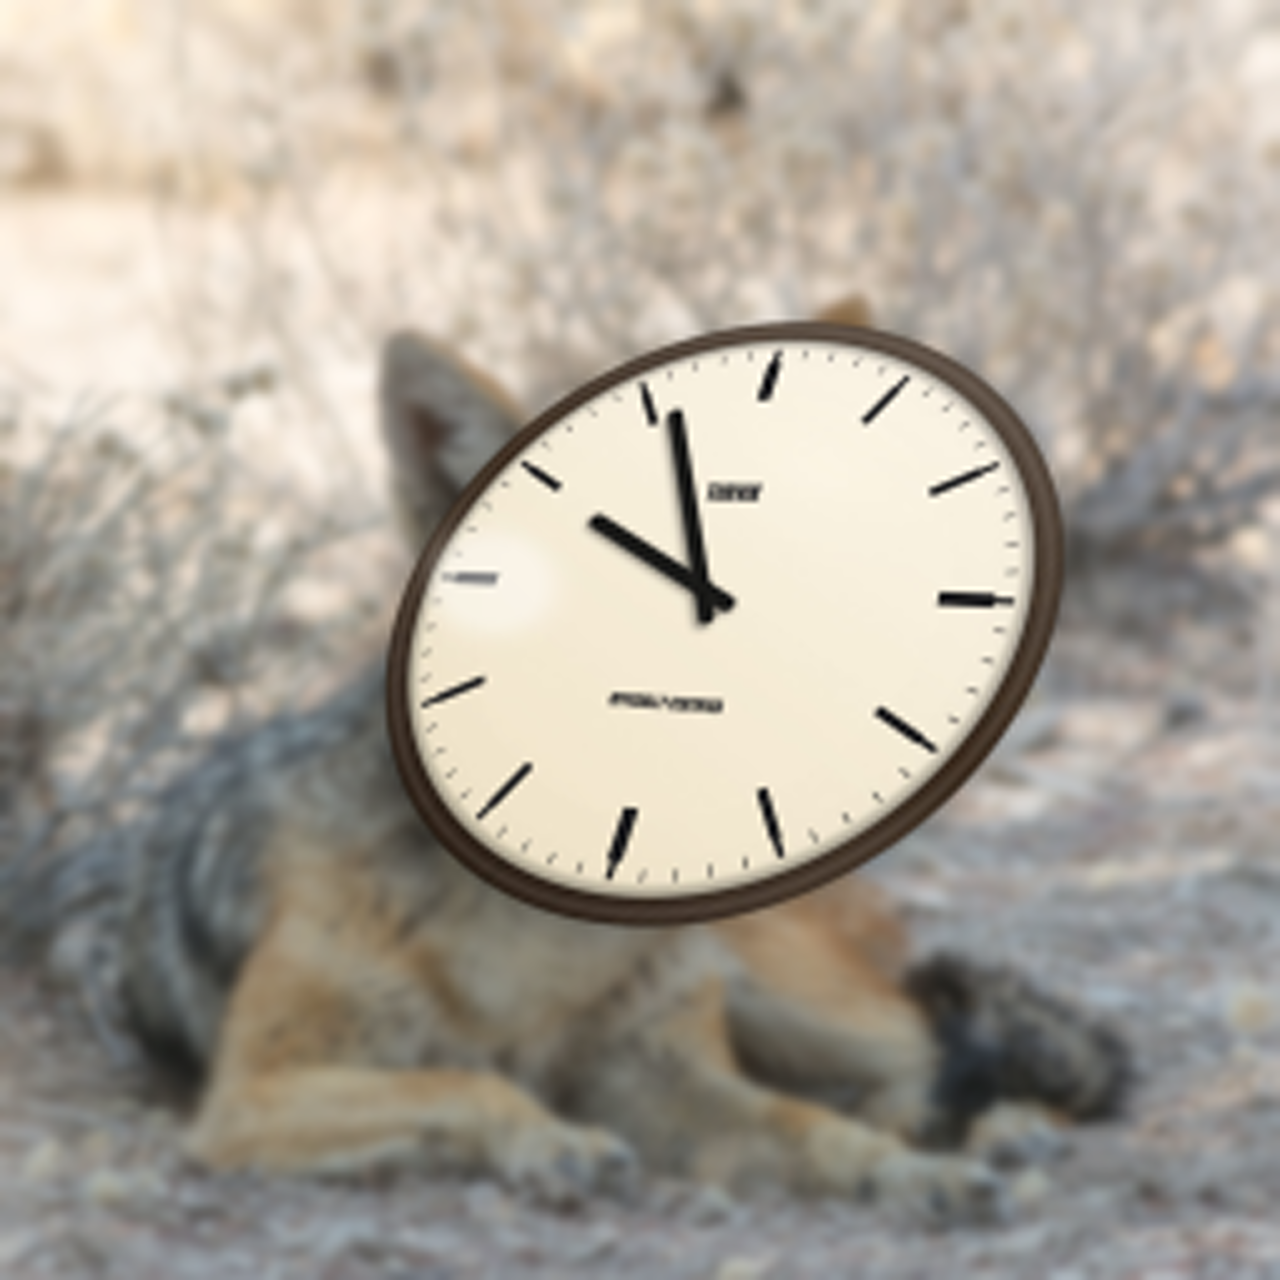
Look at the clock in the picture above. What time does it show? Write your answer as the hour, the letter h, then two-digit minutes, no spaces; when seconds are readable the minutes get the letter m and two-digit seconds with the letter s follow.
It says 9h56
